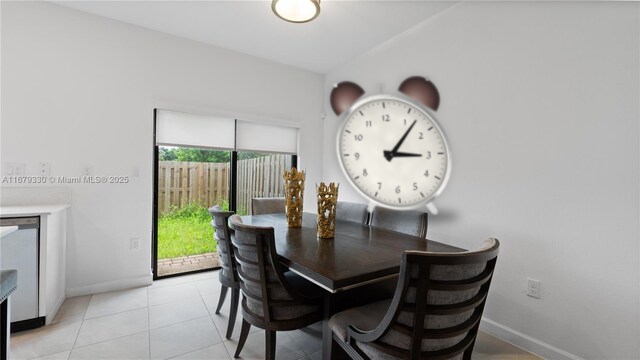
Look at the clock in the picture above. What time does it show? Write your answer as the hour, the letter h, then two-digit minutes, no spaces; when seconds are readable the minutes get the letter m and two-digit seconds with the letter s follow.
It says 3h07
